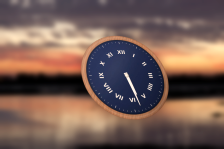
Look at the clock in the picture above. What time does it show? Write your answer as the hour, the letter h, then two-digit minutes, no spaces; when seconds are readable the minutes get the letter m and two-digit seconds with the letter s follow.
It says 5h28
